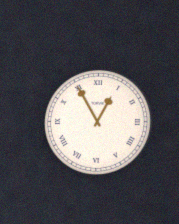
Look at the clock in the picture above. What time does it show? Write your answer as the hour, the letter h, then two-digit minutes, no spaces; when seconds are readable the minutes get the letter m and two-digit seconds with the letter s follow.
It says 12h55
